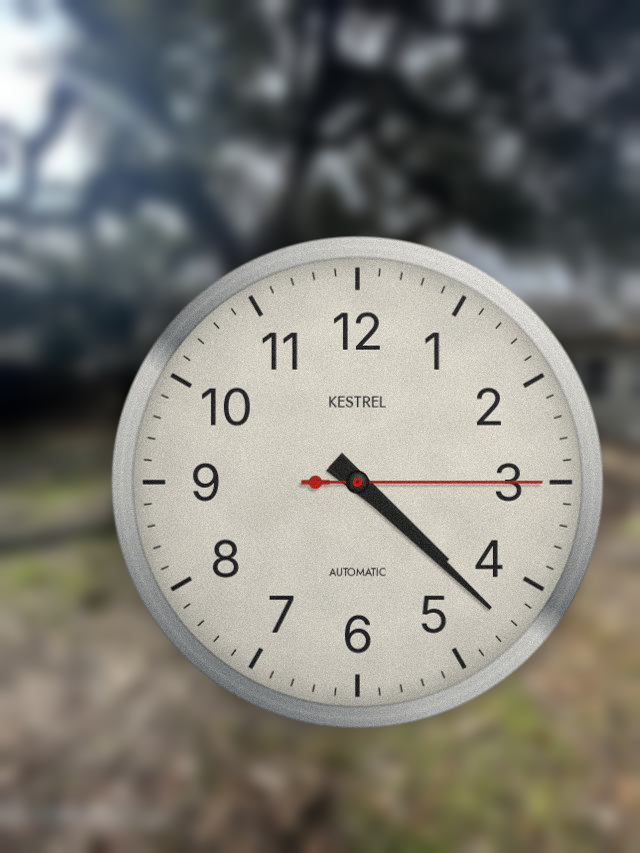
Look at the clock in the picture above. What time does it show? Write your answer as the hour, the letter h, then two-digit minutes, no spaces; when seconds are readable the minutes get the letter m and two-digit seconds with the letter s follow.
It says 4h22m15s
